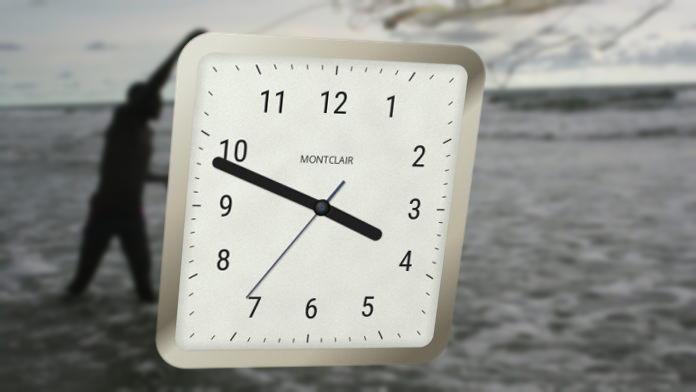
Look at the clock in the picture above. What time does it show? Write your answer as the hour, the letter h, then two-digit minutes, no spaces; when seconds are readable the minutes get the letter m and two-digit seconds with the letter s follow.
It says 3h48m36s
